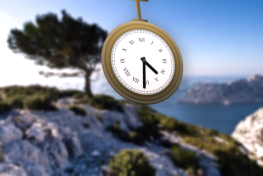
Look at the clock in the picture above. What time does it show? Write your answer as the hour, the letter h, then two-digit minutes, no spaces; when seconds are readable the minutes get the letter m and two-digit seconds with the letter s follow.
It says 4h31
